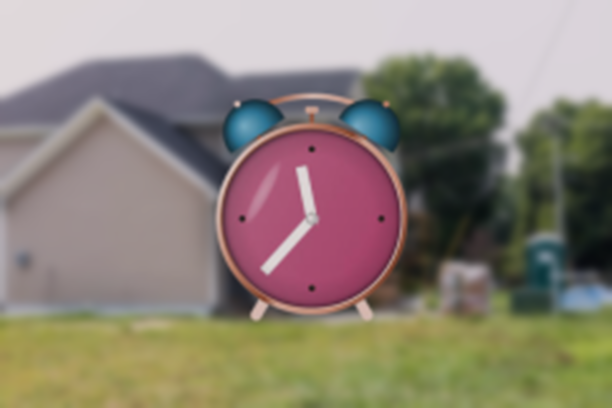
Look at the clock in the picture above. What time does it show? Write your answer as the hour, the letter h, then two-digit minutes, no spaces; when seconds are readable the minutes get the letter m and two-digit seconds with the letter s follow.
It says 11h37
